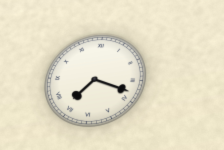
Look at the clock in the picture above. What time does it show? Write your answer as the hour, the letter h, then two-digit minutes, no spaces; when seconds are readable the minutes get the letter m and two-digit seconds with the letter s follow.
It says 7h18
